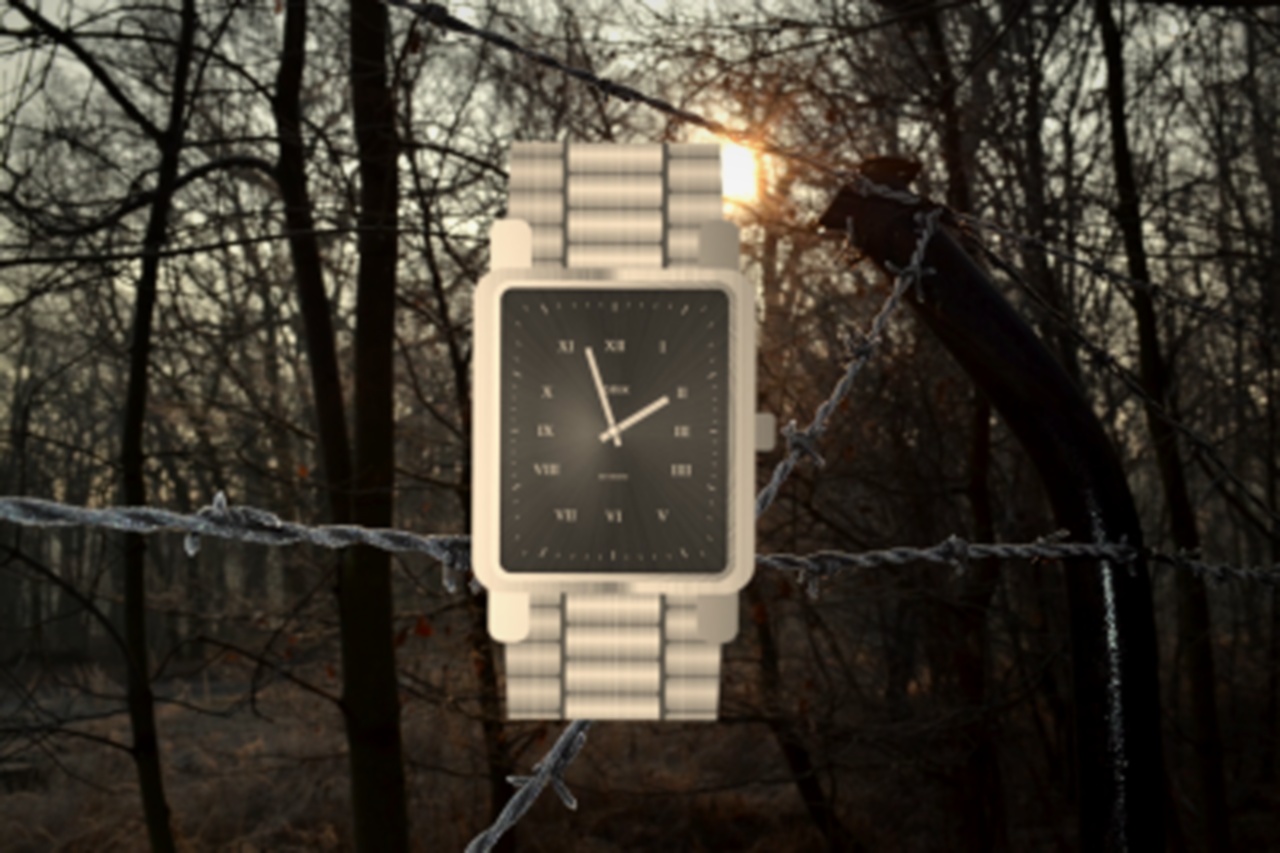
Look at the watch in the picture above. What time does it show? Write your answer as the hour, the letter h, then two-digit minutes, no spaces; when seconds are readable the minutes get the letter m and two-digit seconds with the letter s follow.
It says 1h57
